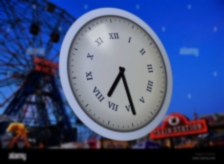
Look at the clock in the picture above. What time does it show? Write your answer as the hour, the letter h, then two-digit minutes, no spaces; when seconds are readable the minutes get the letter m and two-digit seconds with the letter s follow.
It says 7h29
